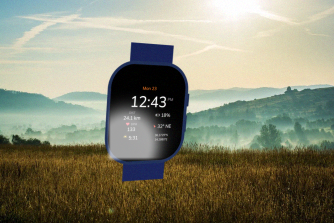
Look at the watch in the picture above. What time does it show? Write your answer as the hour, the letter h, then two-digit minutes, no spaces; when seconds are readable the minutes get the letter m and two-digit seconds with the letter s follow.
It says 12h43
